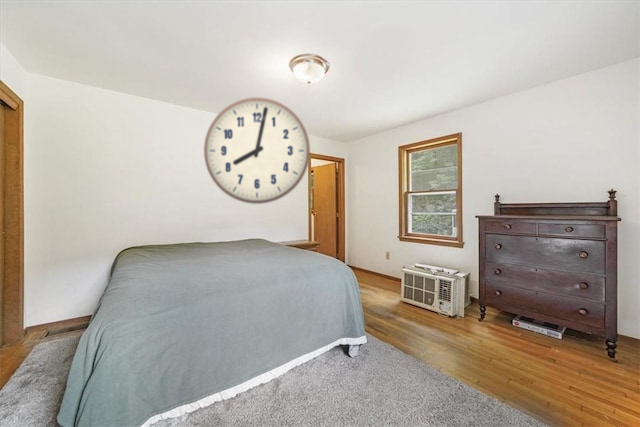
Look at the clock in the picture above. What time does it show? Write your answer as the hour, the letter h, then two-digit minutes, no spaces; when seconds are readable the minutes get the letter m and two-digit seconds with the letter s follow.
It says 8h02
